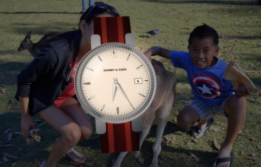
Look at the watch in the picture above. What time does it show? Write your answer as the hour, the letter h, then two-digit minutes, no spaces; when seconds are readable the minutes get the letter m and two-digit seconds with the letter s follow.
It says 6h25
